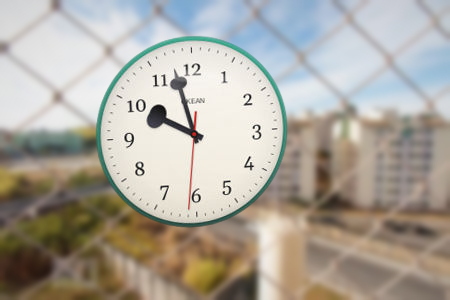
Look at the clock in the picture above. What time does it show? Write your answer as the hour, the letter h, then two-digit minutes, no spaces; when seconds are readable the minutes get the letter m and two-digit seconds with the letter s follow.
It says 9h57m31s
